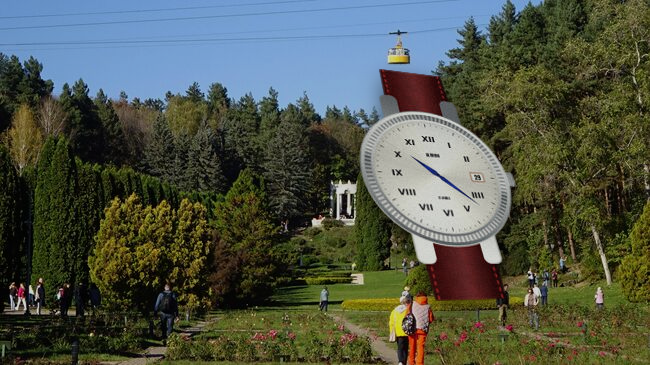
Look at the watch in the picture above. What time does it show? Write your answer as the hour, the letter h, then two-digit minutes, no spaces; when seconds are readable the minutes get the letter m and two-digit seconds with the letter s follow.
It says 10h22
